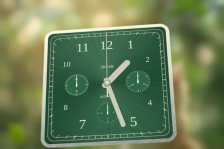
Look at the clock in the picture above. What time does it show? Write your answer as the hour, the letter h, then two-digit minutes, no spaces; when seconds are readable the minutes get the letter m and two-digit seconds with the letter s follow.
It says 1h27
